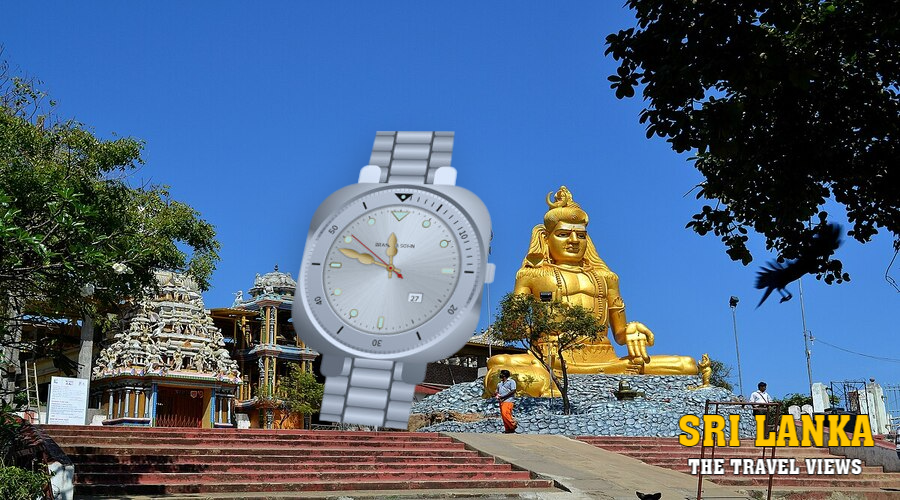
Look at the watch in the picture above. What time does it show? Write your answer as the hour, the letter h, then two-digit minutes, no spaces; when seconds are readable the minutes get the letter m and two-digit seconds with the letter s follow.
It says 11h47m51s
